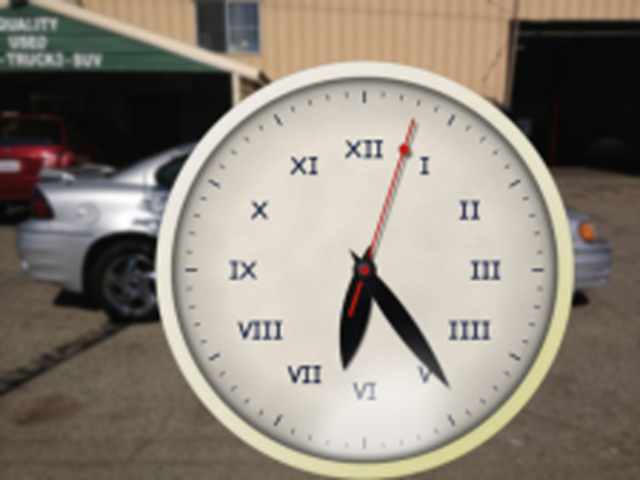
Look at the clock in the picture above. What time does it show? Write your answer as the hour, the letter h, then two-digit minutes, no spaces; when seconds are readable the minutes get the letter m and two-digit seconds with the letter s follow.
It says 6h24m03s
